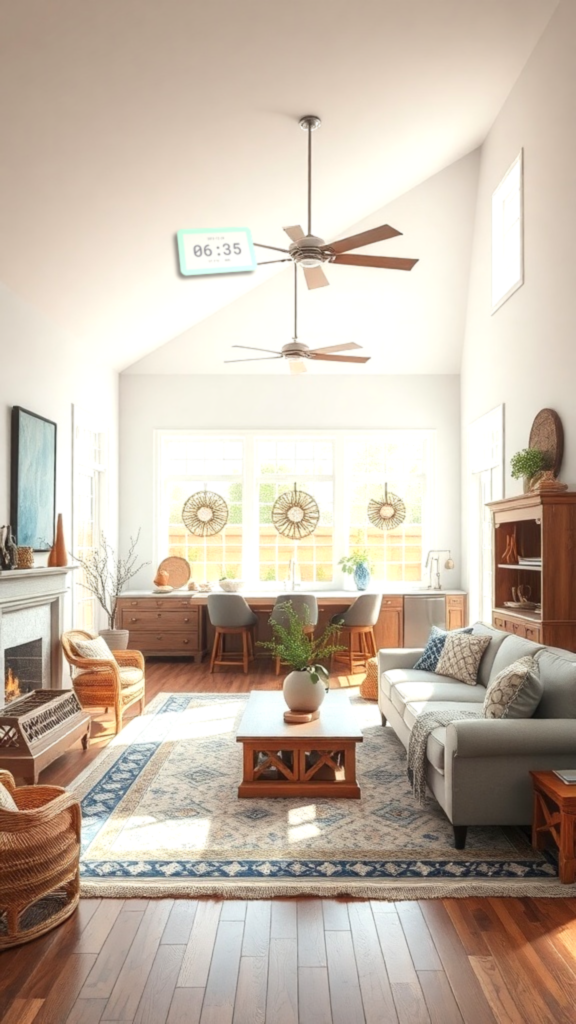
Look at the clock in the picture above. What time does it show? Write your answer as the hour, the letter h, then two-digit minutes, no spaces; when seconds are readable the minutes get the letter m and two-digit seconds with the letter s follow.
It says 6h35
